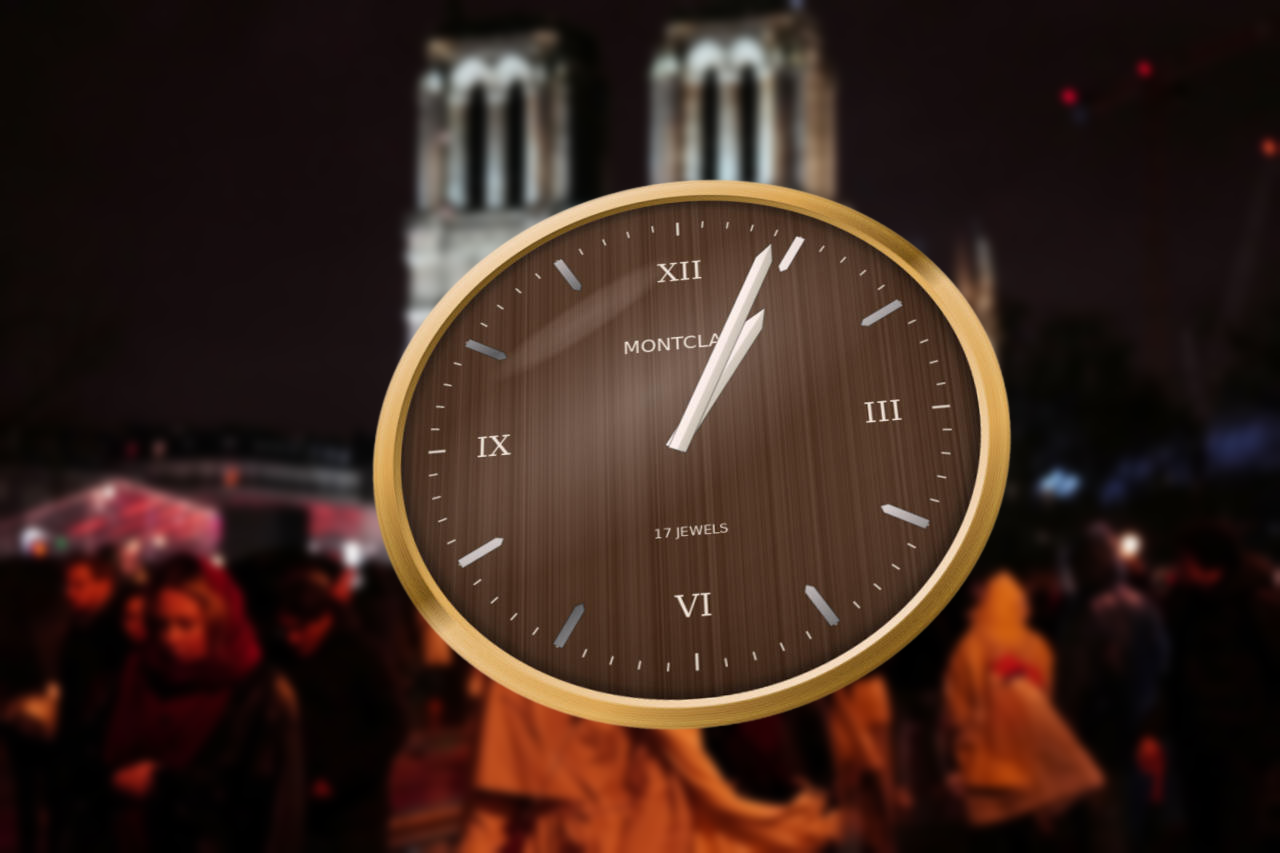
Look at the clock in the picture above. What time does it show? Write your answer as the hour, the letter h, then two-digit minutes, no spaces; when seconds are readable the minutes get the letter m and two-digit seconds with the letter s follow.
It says 1h04
